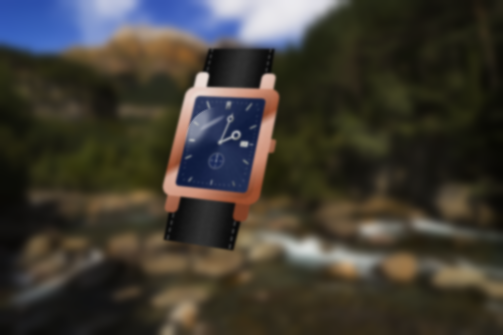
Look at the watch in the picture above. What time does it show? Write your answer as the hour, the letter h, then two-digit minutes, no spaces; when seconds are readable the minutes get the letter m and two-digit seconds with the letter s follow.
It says 2h02
